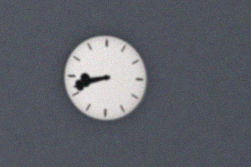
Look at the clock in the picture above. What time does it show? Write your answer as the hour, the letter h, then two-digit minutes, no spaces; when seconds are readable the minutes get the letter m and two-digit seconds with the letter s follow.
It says 8h42
